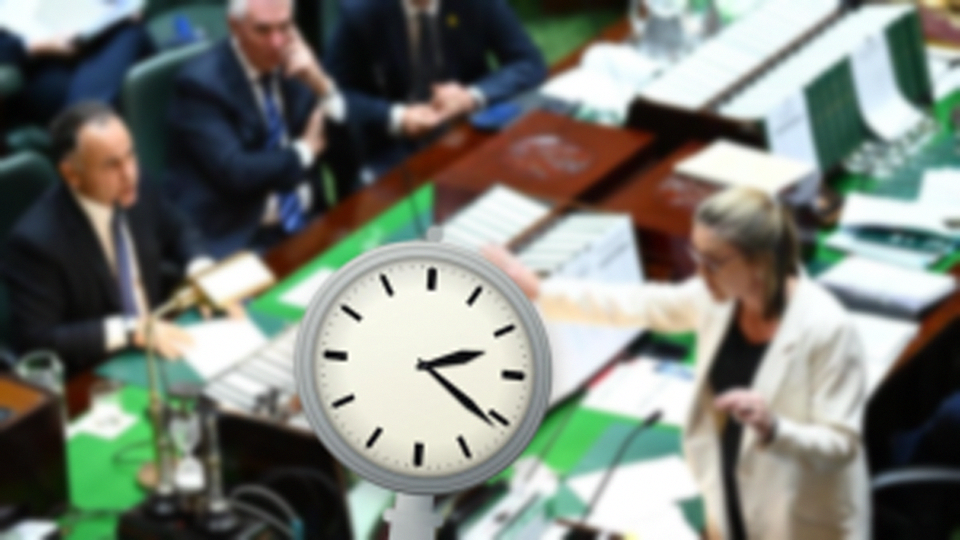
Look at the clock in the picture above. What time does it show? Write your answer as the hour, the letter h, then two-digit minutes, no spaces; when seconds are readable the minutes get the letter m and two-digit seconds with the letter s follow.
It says 2h21
